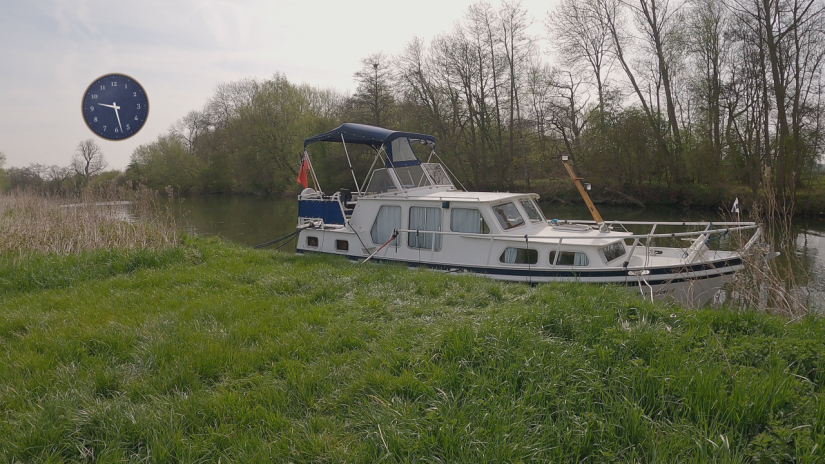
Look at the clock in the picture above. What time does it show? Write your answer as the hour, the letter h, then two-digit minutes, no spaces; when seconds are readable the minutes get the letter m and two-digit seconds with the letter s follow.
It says 9h28
